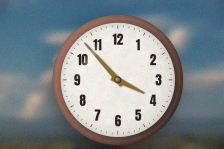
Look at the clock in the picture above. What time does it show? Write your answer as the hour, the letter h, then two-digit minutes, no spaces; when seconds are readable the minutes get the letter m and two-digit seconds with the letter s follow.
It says 3h53
